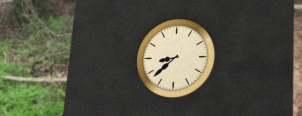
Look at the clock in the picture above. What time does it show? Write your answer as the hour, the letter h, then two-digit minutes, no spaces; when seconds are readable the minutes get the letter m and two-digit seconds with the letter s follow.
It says 8h38
